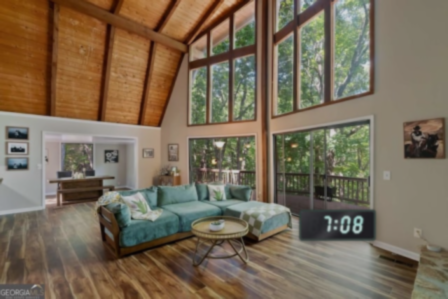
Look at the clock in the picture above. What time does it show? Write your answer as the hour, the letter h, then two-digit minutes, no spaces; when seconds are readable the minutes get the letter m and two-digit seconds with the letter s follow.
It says 7h08
